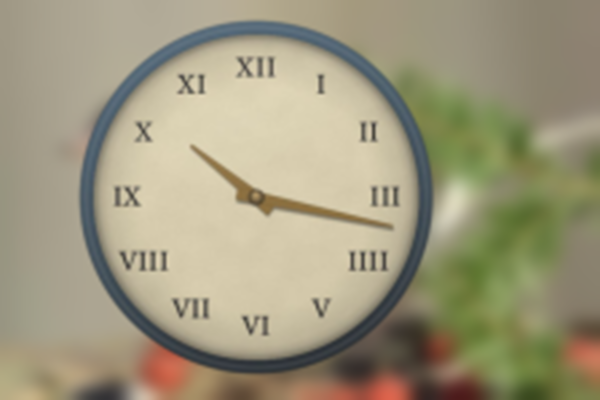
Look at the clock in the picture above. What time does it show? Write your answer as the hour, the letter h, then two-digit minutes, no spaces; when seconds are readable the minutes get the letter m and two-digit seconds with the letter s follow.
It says 10h17
